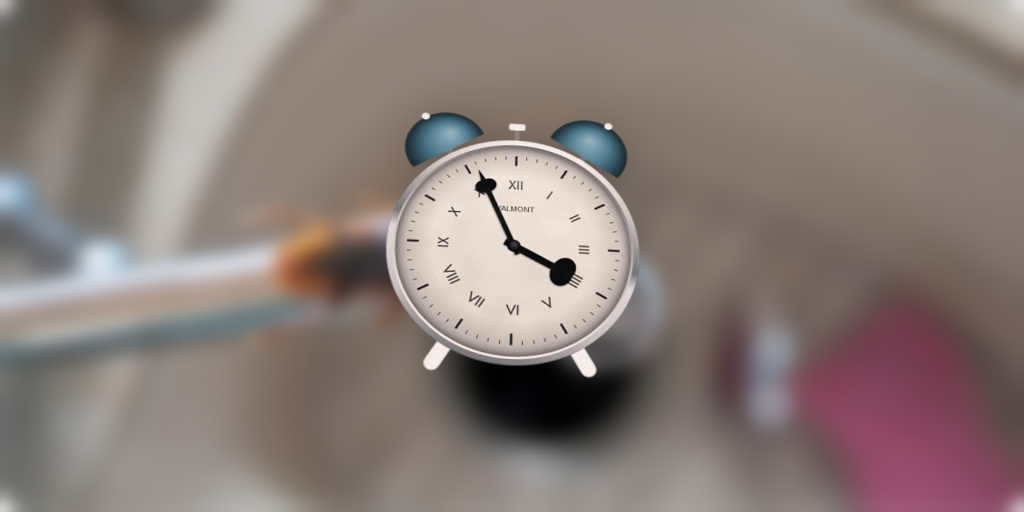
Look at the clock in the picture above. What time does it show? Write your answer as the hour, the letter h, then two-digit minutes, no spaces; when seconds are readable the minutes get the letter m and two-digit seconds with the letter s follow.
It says 3h56
